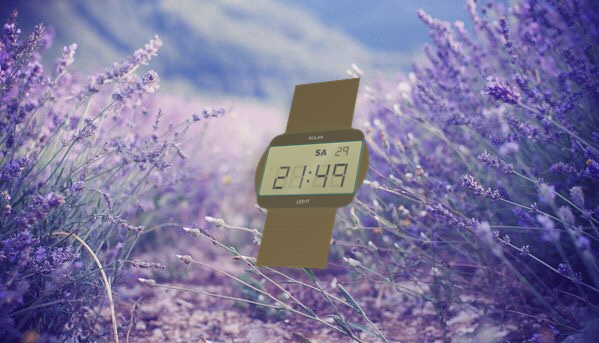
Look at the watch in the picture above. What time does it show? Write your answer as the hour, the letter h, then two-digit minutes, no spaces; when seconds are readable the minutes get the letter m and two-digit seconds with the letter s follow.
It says 21h49
